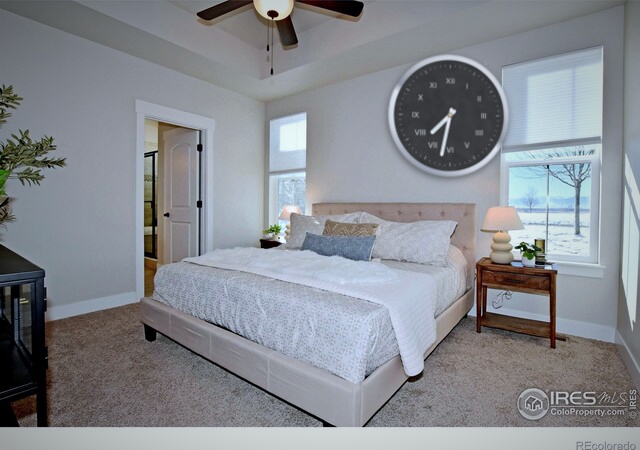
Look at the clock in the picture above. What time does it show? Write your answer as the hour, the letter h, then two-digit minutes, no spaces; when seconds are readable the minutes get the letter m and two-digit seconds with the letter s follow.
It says 7h32
